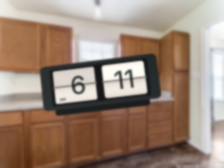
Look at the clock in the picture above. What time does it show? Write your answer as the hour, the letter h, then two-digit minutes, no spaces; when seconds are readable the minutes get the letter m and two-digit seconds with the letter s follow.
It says 6h11
